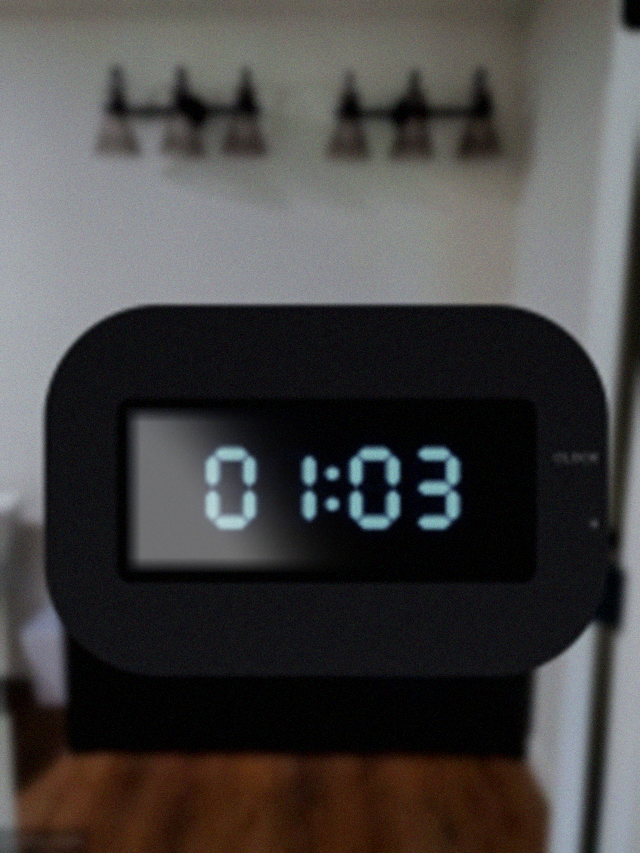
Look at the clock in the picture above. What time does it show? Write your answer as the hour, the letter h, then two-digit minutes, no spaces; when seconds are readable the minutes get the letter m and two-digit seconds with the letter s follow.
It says 1h03
